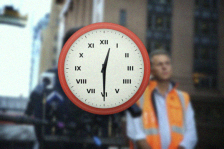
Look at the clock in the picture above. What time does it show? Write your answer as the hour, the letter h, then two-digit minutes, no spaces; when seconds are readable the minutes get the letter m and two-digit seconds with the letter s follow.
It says 12h30
